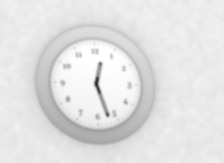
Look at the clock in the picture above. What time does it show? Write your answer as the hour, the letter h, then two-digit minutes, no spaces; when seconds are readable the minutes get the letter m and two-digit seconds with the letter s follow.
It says 12h27
